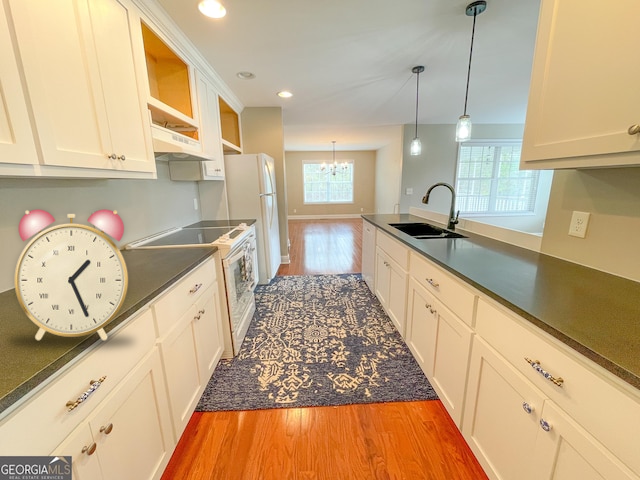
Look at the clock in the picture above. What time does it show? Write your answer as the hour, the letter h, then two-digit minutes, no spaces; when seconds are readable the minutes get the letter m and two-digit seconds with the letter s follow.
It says 1h26
